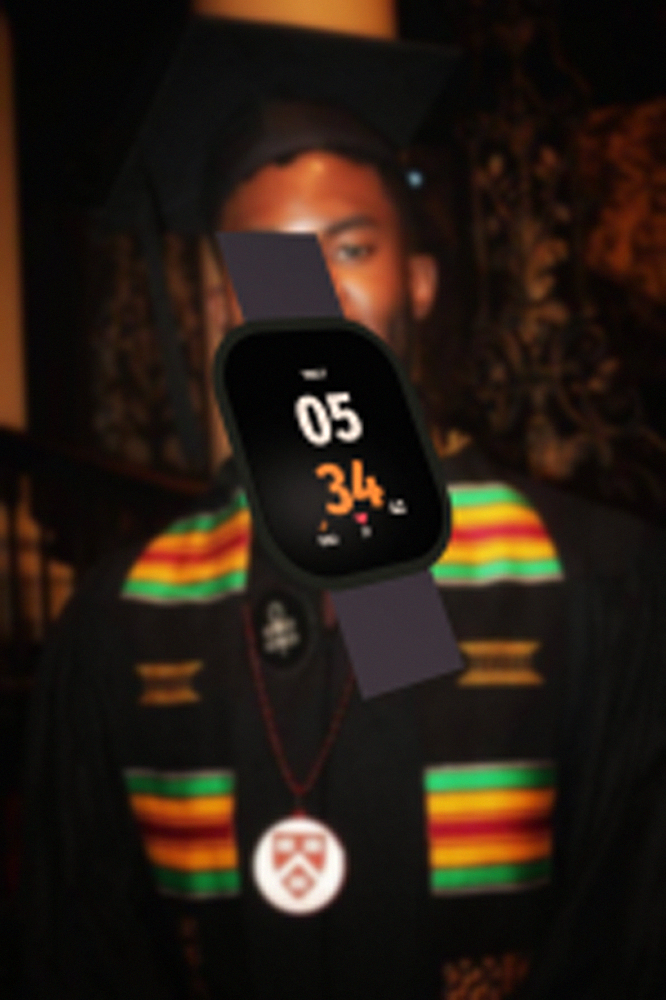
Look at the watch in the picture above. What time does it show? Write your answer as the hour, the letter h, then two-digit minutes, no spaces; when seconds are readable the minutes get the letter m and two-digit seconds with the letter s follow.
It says 5h34
